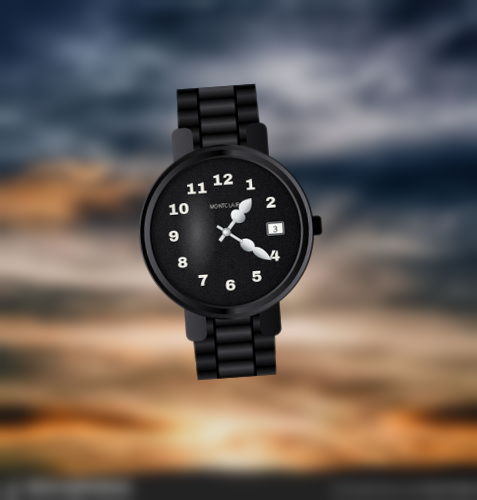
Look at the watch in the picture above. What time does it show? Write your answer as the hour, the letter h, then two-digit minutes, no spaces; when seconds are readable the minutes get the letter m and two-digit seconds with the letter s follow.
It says 1h21
